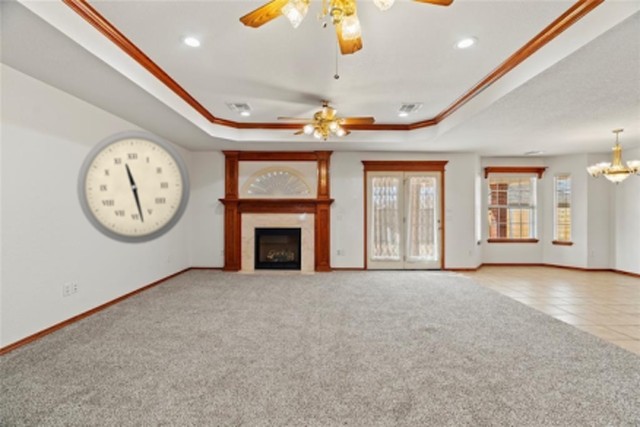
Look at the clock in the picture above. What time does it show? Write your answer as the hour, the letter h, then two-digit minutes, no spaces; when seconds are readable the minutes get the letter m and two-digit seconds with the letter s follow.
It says 11h28
